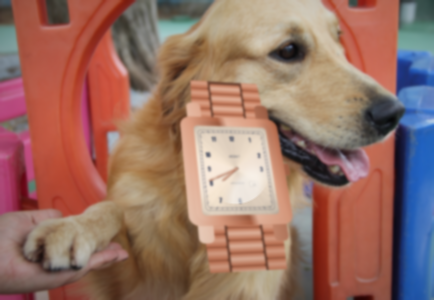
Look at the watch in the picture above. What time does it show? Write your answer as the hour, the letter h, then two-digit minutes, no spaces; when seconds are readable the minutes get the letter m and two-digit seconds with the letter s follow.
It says 7h41
